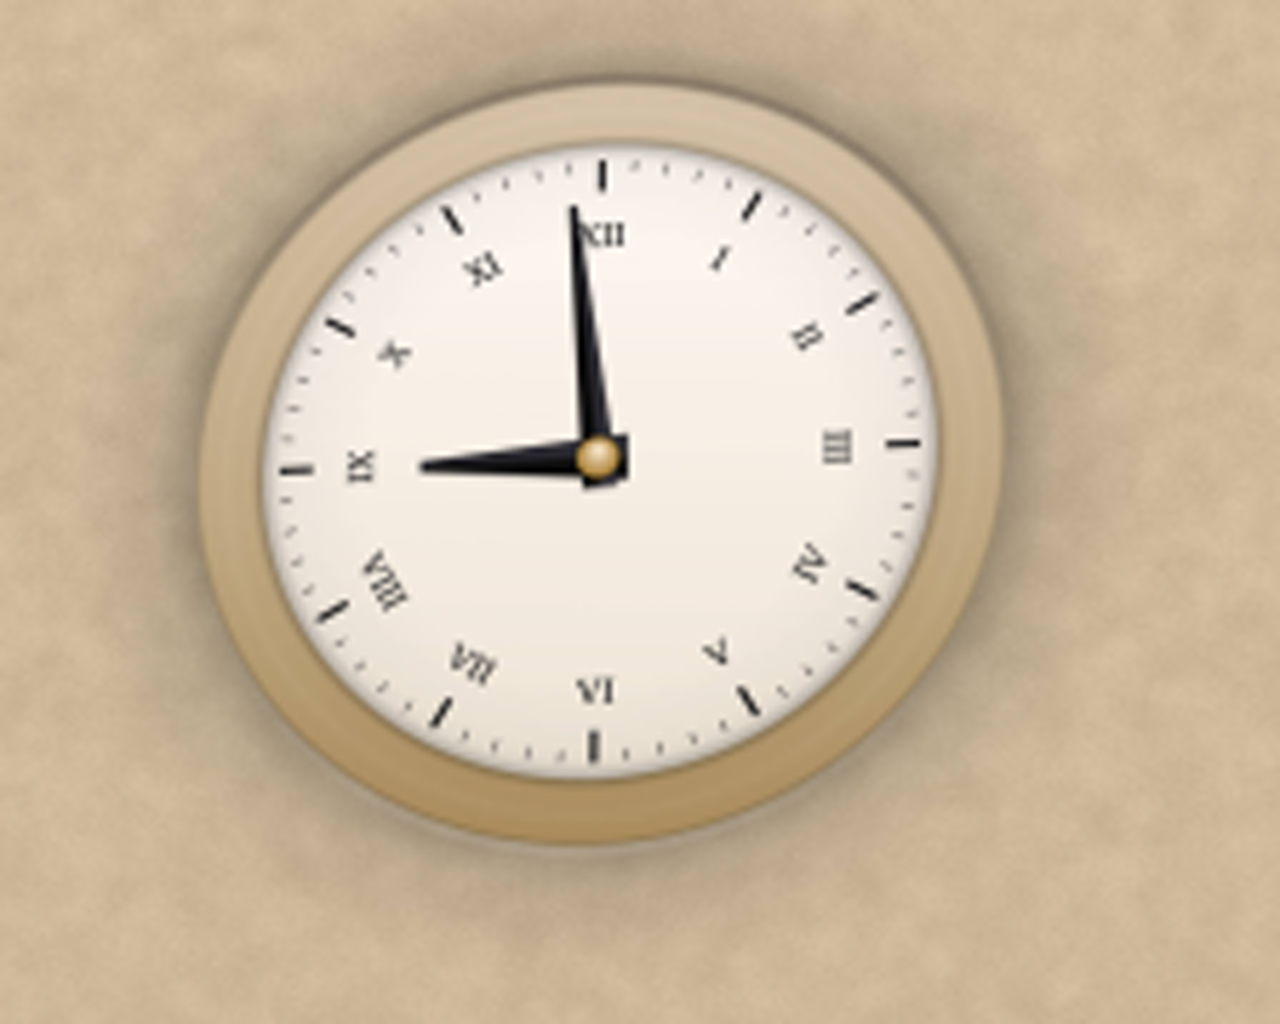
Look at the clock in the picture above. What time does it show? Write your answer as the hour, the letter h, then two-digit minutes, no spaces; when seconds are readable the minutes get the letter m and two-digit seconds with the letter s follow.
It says 8h59
